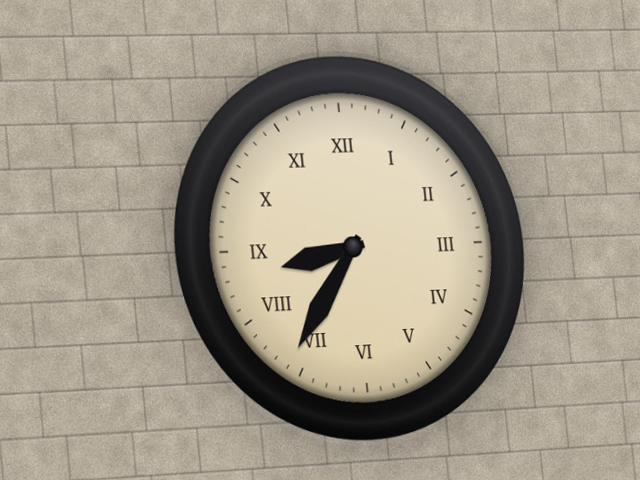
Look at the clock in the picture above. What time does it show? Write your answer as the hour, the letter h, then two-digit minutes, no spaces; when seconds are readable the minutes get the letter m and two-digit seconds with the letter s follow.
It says 8h36
